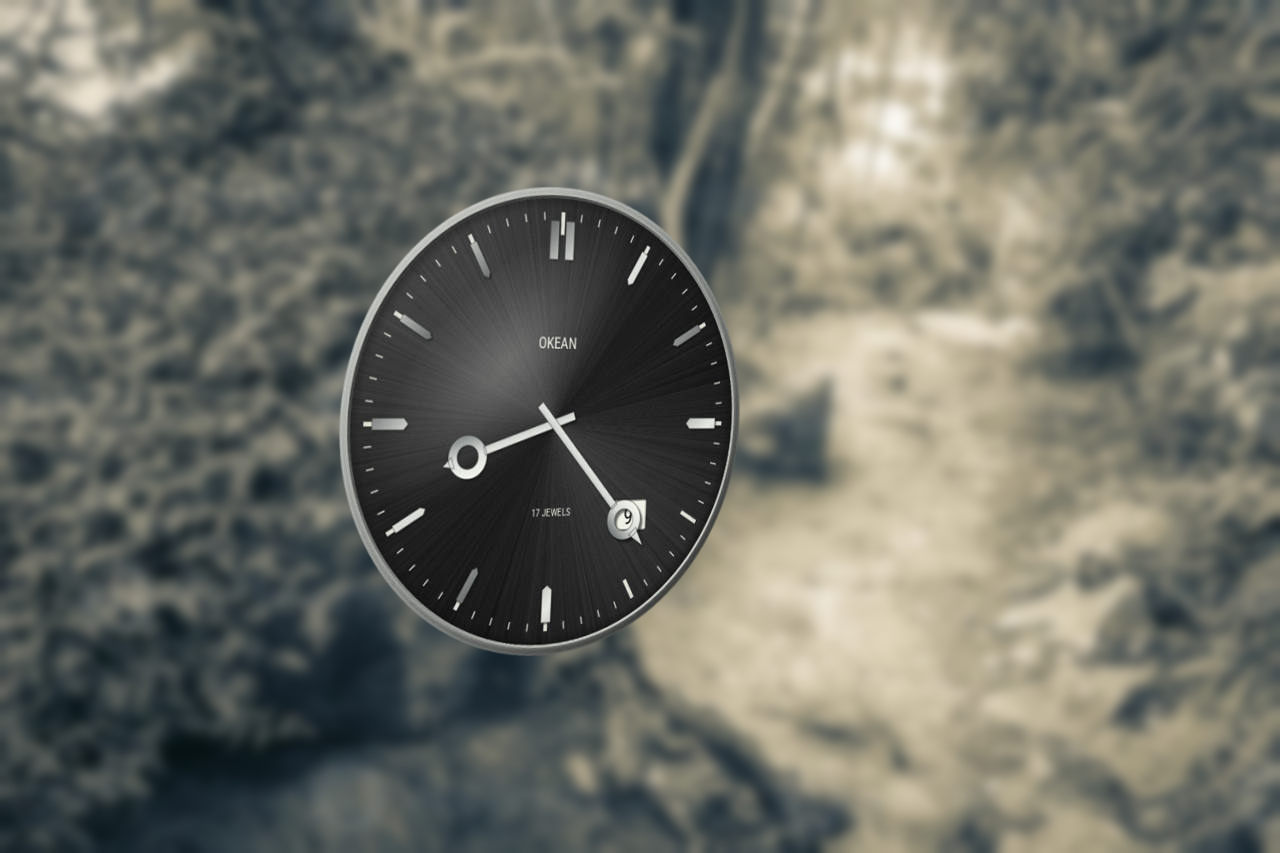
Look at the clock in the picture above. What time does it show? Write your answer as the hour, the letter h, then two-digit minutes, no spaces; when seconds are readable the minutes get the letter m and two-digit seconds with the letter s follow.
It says 8h23
